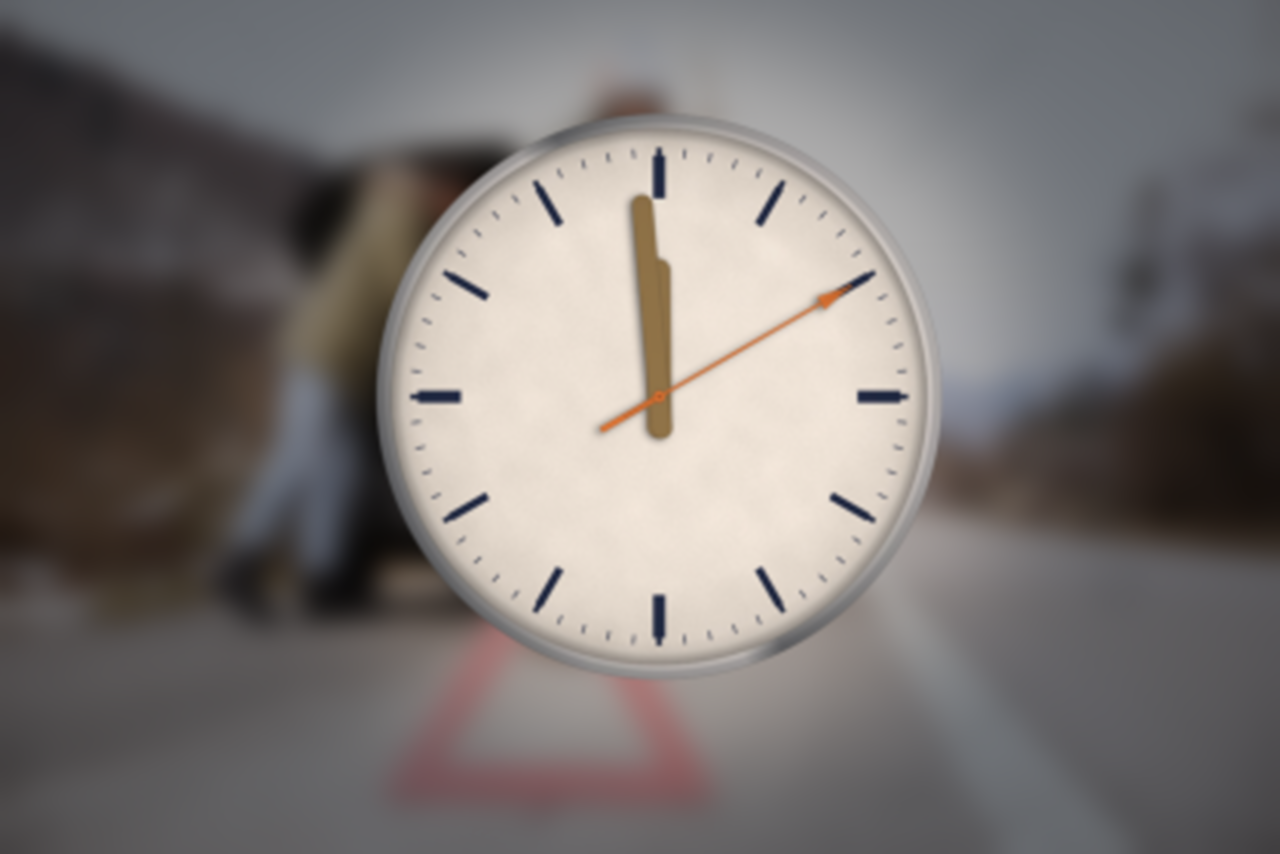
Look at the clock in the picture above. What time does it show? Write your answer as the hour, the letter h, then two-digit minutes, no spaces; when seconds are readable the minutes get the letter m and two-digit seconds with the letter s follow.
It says 11h59m10s
